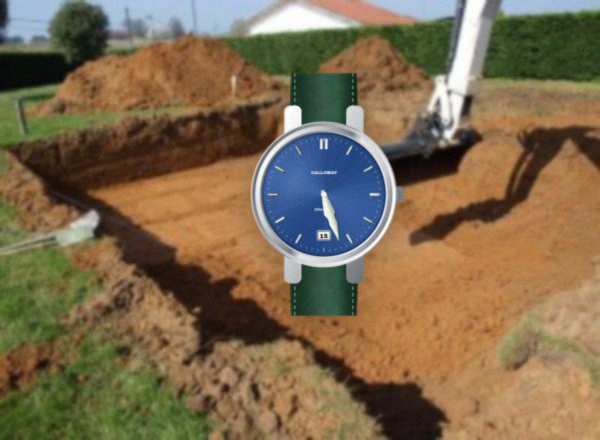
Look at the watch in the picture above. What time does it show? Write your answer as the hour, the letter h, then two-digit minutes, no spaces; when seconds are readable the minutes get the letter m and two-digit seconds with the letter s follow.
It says 5h27
